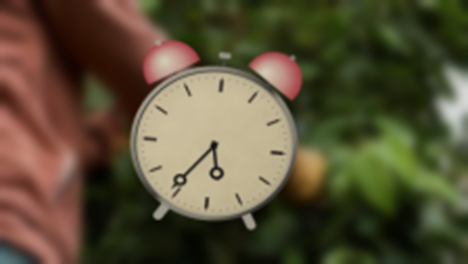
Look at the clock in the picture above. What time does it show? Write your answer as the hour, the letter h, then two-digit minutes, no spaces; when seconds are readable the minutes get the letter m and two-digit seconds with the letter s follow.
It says 5h36
